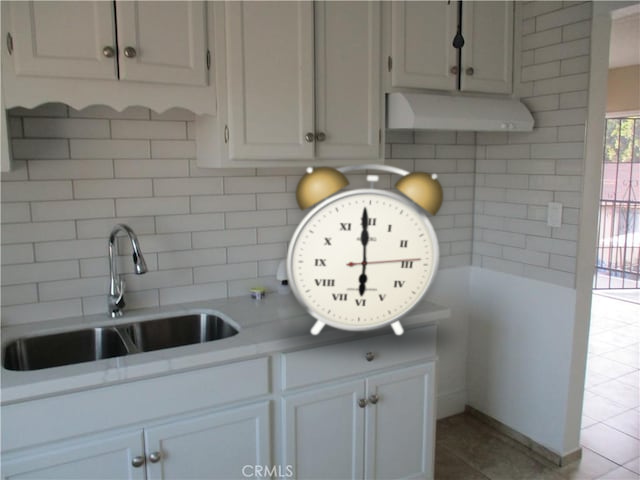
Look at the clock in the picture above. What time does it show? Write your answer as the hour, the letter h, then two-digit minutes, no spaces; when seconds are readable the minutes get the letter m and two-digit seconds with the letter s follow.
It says 5h59m14s
